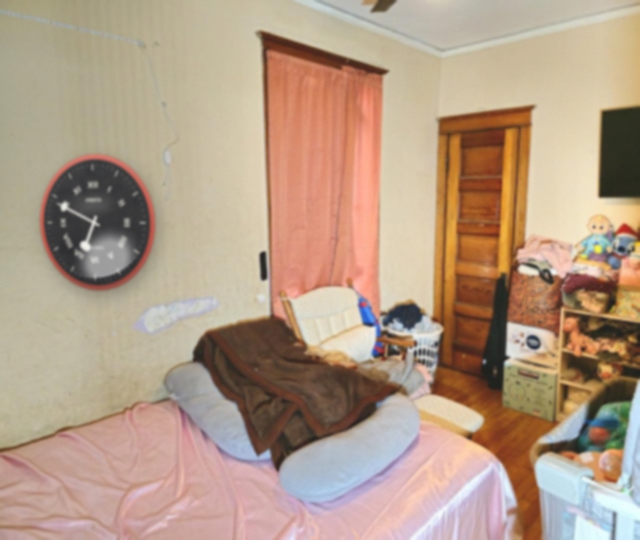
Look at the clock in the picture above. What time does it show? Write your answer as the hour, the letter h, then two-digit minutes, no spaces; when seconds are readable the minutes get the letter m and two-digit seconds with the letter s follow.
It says 6h49
